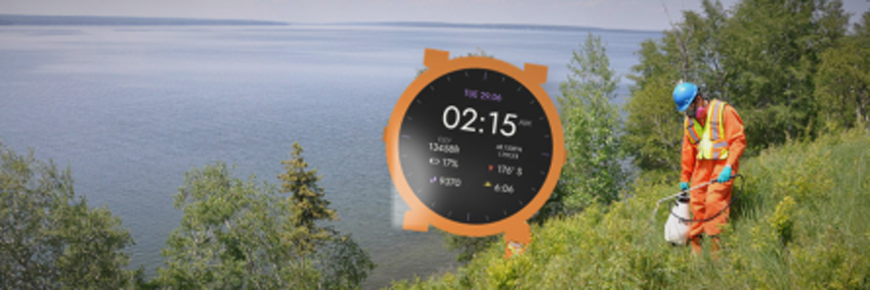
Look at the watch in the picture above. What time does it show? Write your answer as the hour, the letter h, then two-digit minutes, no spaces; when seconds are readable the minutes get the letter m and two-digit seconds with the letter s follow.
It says 2h15
